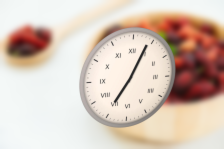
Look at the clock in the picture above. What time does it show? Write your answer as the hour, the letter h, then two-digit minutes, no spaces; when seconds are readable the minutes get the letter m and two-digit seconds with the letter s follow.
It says 7h04
